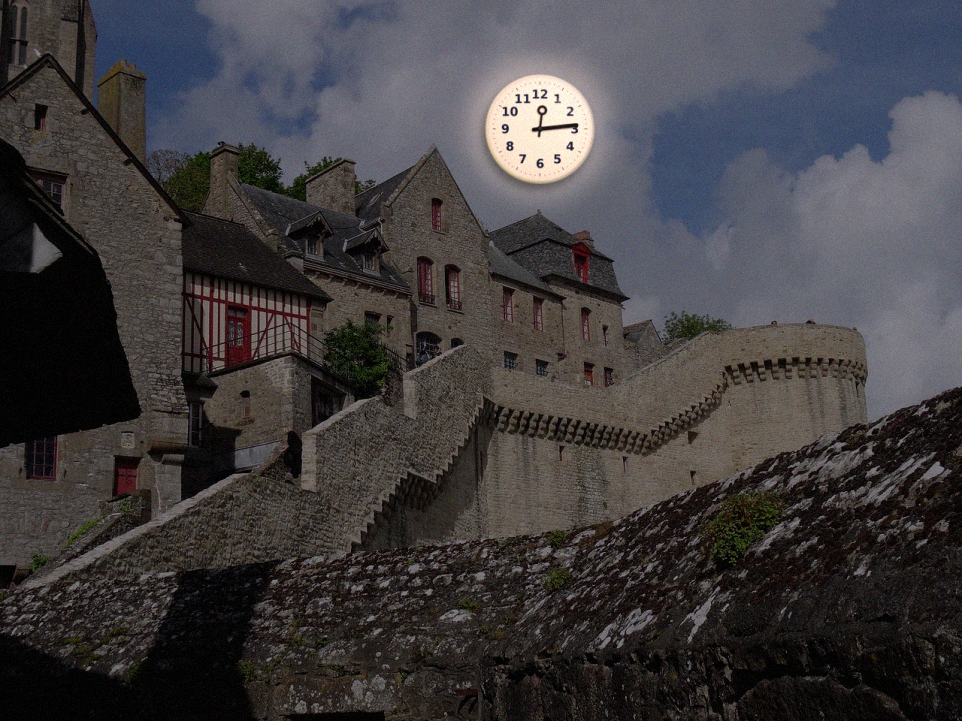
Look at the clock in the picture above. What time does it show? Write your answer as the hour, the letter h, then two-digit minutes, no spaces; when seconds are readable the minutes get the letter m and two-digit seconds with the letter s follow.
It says 12h14
